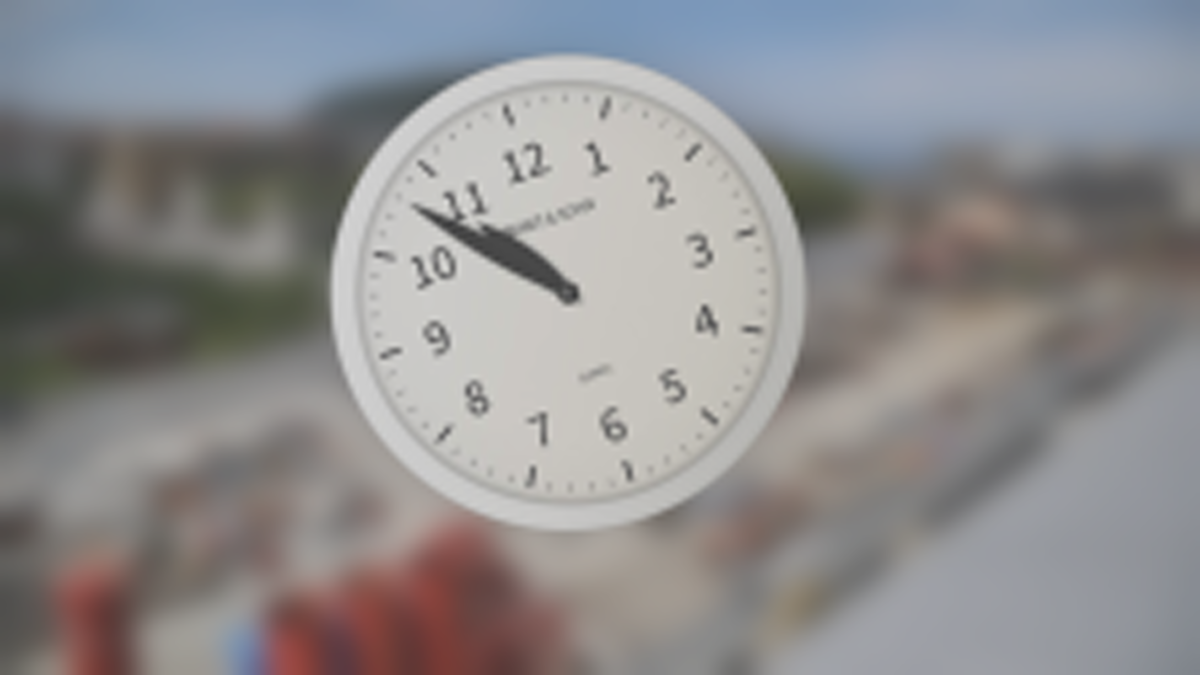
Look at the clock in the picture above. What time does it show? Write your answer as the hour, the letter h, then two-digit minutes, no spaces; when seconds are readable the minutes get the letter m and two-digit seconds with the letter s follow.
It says 10h53
